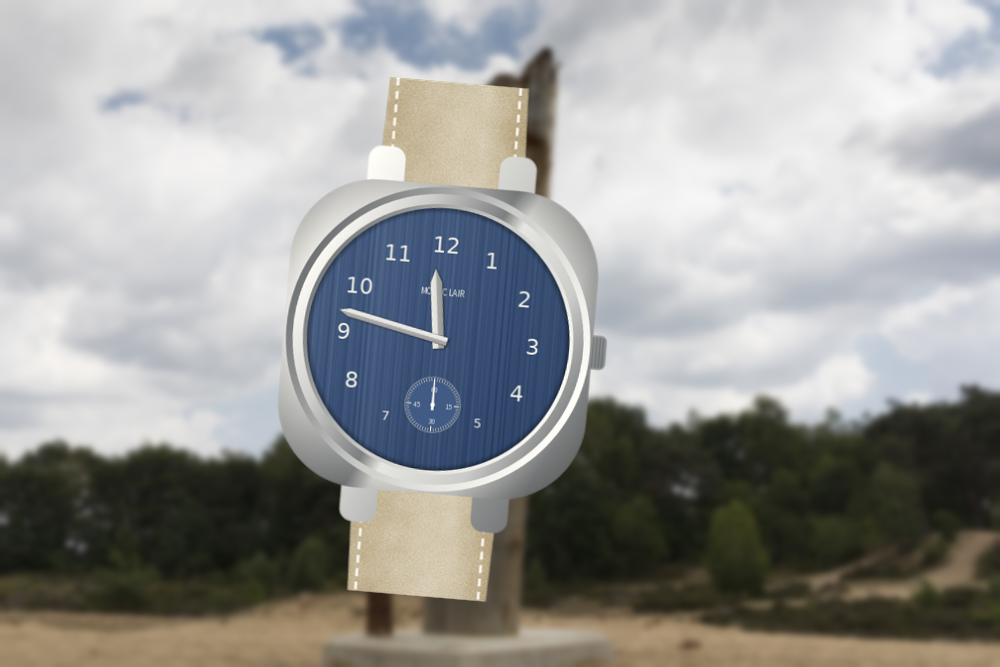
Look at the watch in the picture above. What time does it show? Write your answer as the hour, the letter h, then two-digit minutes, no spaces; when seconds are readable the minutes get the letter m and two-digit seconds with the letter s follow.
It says 11h47
